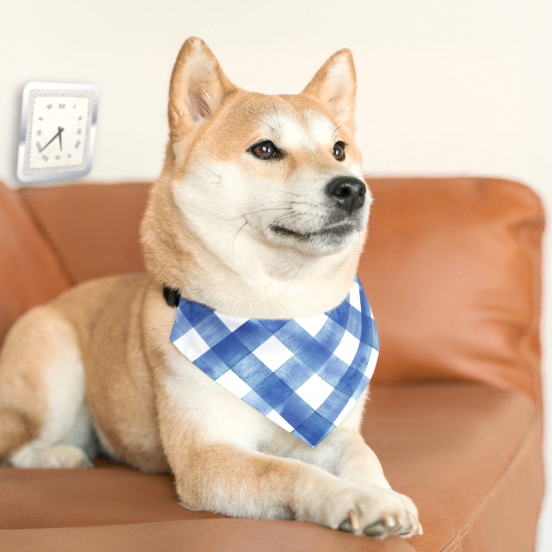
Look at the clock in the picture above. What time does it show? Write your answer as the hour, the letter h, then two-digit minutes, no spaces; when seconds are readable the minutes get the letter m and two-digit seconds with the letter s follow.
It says 5h38
